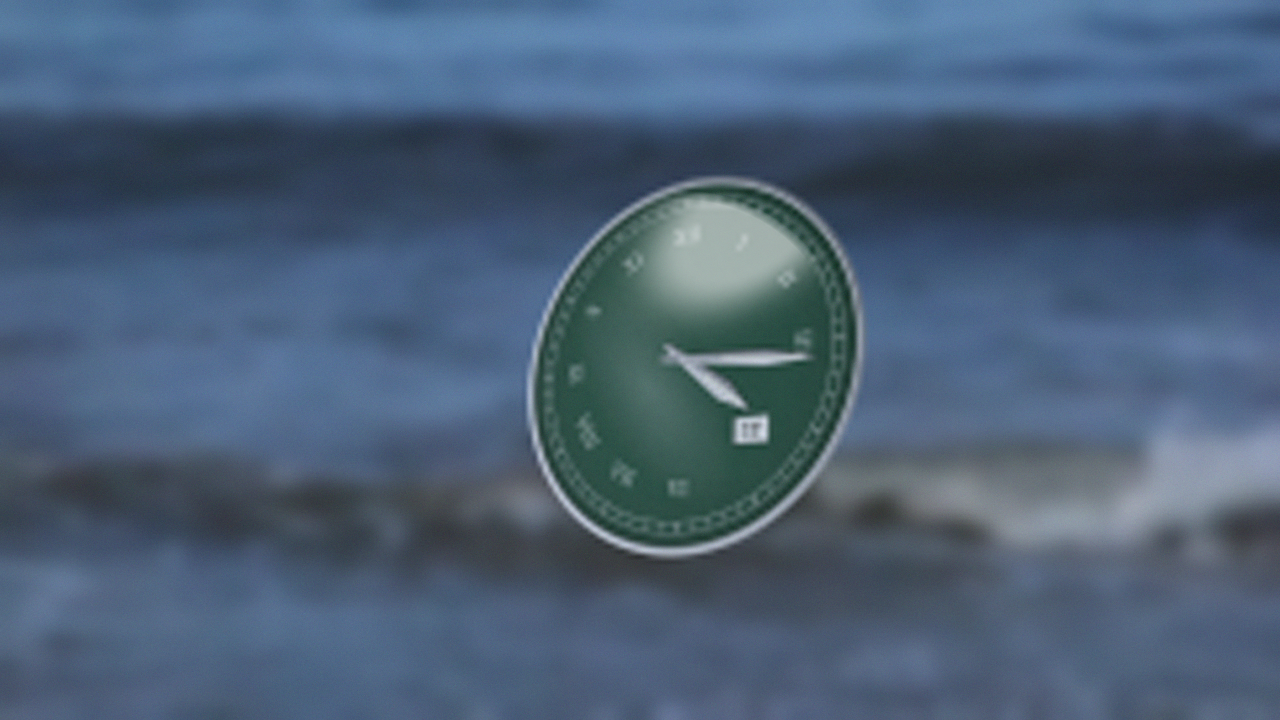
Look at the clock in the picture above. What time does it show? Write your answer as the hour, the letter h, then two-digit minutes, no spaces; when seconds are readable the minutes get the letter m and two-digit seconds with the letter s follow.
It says 4h16
